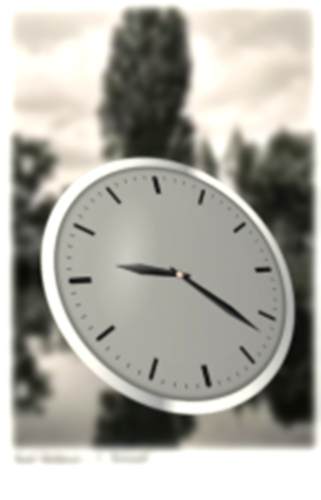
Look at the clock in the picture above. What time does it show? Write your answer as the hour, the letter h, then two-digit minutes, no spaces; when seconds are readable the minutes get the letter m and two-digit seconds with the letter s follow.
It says 9h22
